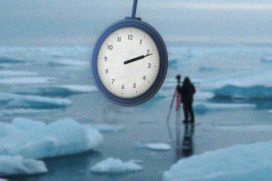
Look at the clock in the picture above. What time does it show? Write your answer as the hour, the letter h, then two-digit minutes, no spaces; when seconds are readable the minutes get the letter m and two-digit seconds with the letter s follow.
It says 2h11
